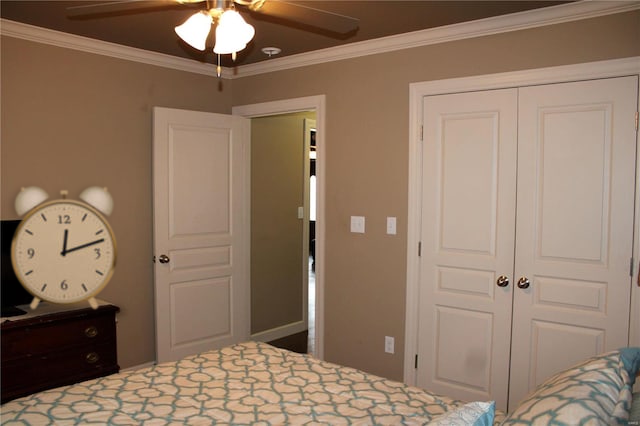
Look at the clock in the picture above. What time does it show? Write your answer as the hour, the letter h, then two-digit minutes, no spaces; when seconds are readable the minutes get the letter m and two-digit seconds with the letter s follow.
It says 12h12
